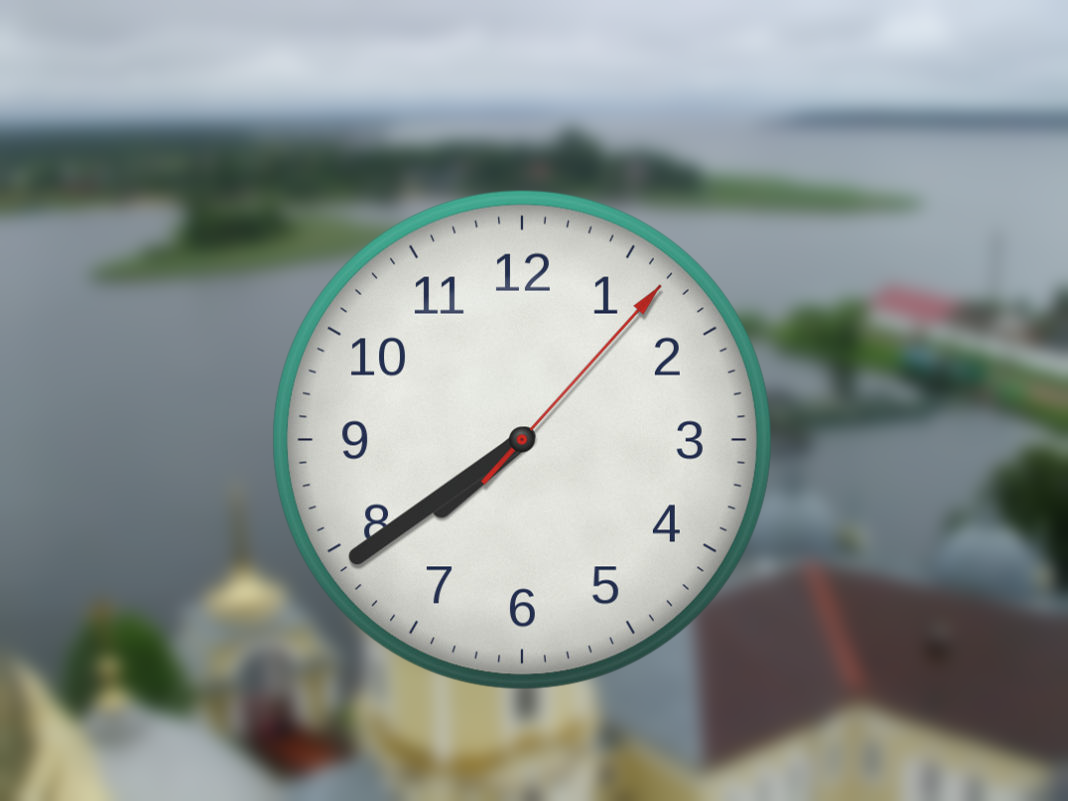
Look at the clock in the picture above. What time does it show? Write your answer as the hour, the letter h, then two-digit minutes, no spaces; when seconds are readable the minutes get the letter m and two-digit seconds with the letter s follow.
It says 7h39m07s
